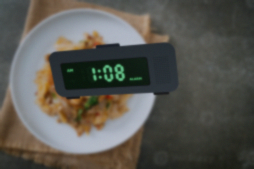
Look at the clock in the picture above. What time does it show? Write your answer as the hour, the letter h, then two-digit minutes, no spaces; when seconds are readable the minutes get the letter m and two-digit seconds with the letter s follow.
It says 1h08
